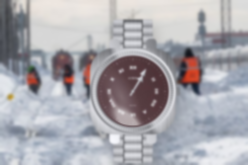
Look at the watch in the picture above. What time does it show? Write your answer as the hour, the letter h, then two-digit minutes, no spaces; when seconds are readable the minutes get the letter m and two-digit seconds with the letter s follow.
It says 1h05
